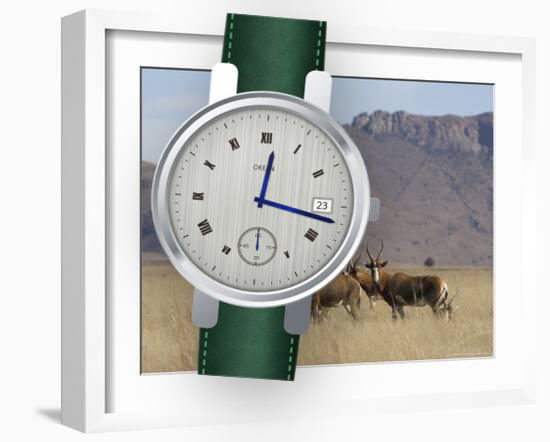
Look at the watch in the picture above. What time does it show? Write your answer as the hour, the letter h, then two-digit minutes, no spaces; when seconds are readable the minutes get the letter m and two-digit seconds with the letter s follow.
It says 12h17
